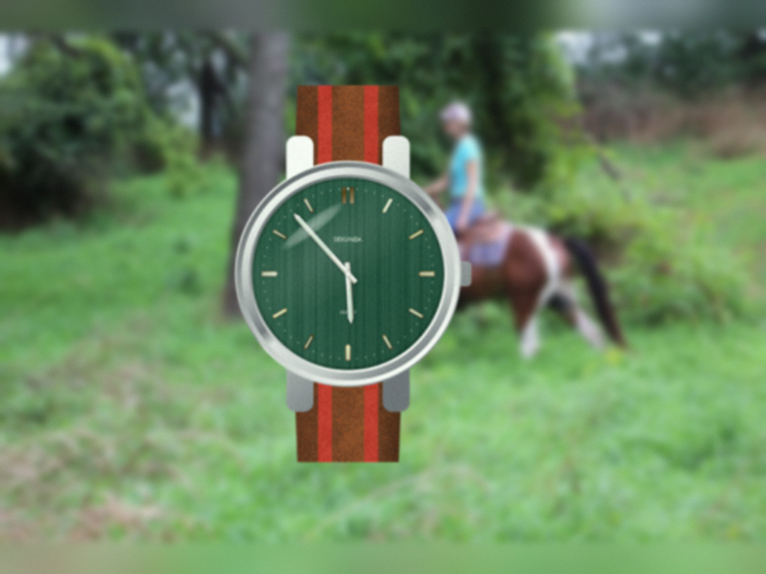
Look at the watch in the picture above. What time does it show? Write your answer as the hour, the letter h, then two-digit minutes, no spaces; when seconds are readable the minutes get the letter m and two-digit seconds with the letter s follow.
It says 5h53
